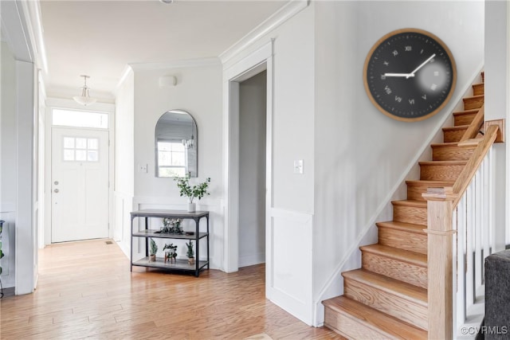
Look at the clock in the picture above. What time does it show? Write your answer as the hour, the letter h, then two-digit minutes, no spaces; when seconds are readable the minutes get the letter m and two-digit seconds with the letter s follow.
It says 9h09
